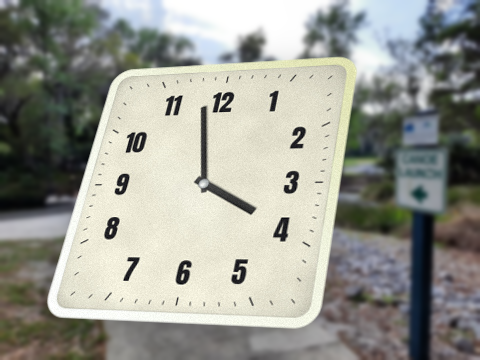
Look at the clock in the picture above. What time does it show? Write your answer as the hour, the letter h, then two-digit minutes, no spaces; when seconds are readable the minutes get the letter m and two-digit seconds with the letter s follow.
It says 3h58
